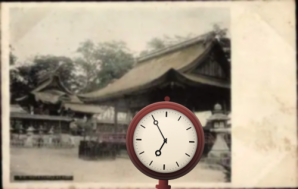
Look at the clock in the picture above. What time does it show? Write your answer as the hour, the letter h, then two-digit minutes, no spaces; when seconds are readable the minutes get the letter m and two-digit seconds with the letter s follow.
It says 6h55
